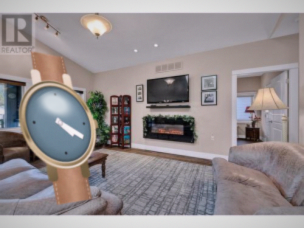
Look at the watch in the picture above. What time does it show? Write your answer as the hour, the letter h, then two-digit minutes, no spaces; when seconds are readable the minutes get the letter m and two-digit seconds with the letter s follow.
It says 4h20
